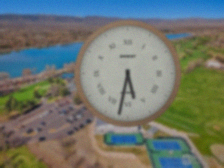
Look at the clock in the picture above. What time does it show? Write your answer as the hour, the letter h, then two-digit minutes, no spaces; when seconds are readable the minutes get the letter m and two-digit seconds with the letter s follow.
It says 5h32
